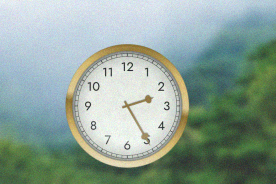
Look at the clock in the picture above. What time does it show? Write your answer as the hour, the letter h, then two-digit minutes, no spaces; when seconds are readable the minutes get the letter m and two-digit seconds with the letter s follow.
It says 2h25
